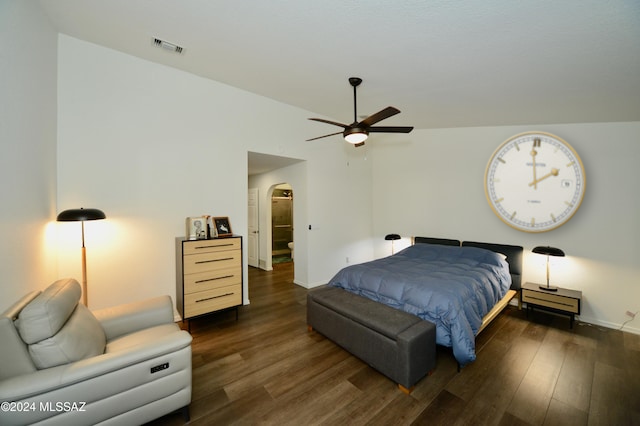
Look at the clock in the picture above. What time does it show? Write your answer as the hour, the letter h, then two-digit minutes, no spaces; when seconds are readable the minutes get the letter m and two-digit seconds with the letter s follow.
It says 1h59
